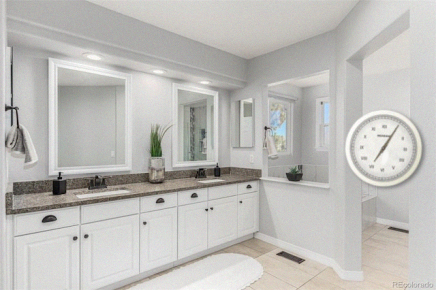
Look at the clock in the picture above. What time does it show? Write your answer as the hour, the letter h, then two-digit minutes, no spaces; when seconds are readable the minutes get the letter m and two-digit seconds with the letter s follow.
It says 7h05
